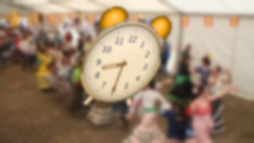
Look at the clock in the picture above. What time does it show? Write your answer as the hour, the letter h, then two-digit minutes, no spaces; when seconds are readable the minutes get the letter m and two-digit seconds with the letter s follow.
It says 8h30
